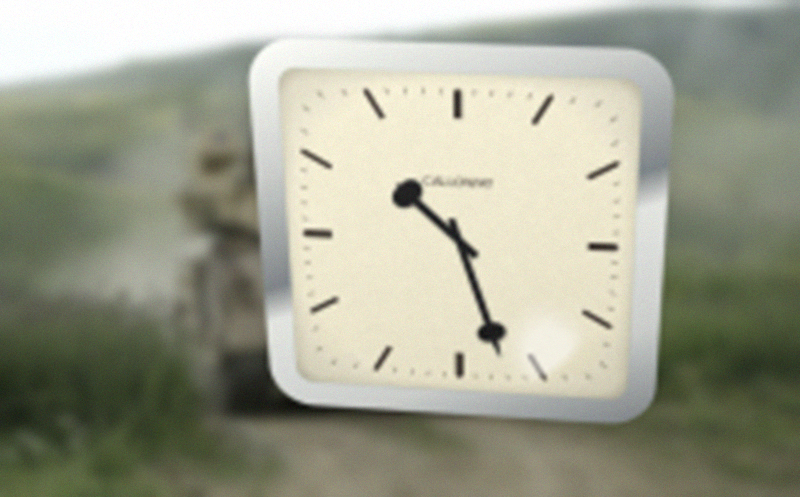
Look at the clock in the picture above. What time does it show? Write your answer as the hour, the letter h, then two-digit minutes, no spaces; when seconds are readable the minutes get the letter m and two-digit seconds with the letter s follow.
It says 10h27
